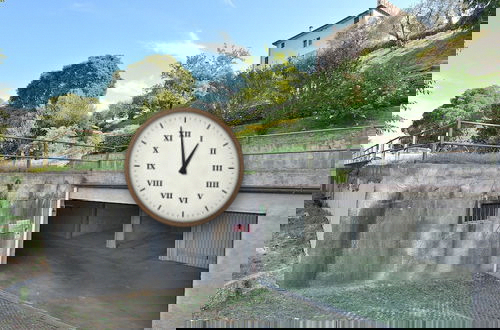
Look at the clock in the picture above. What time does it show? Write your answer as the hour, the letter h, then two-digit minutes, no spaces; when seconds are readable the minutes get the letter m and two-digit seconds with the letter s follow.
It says 12h59
